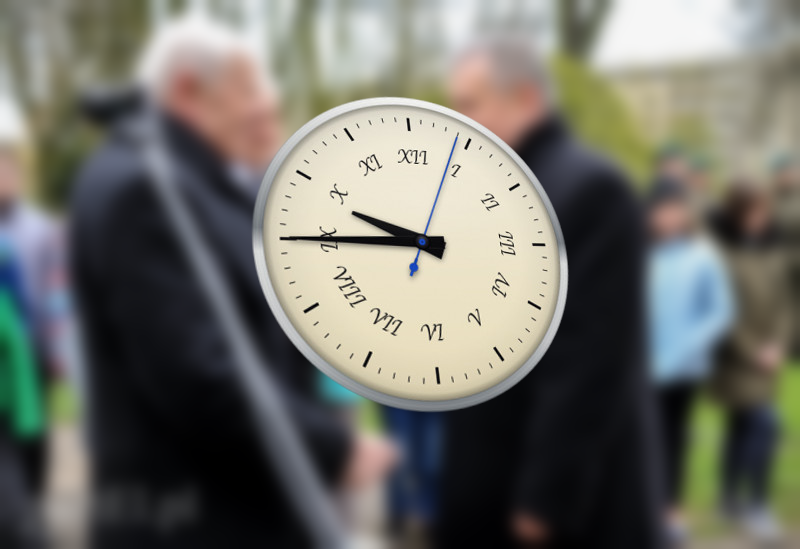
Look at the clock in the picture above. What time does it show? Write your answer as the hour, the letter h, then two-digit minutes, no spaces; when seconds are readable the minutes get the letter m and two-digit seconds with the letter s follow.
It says 9h45m04s
